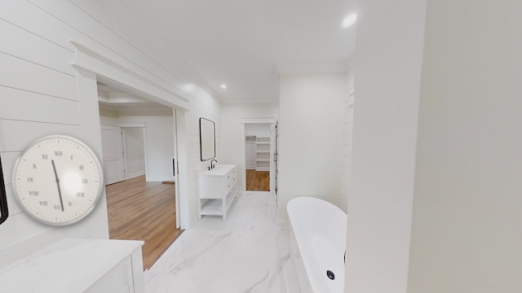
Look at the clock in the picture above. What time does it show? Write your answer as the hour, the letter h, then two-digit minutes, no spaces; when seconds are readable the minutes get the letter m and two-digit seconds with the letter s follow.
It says 11h28
